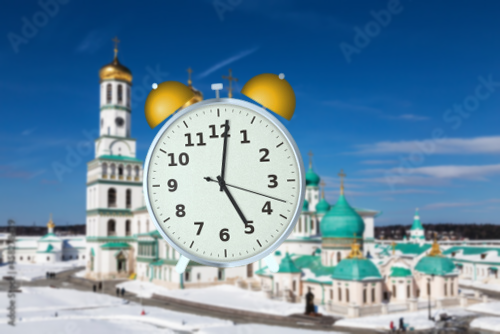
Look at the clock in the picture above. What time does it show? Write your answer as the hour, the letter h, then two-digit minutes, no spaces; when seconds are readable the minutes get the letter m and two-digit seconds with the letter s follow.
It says 5h01m18s
